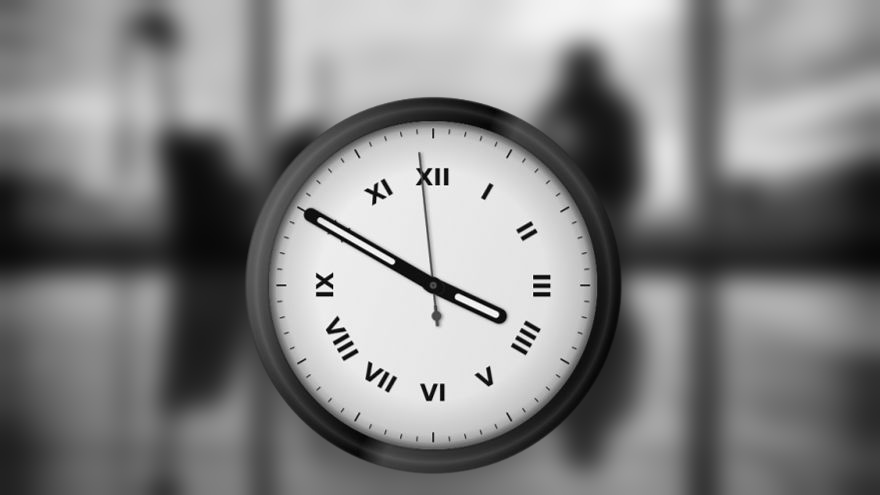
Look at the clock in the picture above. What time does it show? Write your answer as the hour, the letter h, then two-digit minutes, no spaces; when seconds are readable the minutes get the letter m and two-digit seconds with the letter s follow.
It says 3h49m59s
